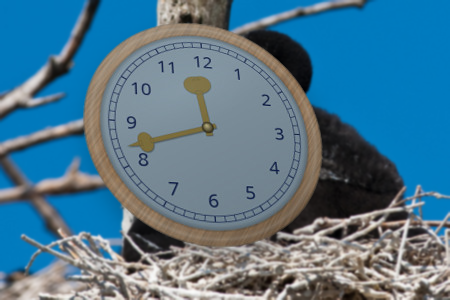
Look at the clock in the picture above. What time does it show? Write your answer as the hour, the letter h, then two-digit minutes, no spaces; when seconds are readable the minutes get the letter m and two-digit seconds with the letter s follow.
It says 11h42
